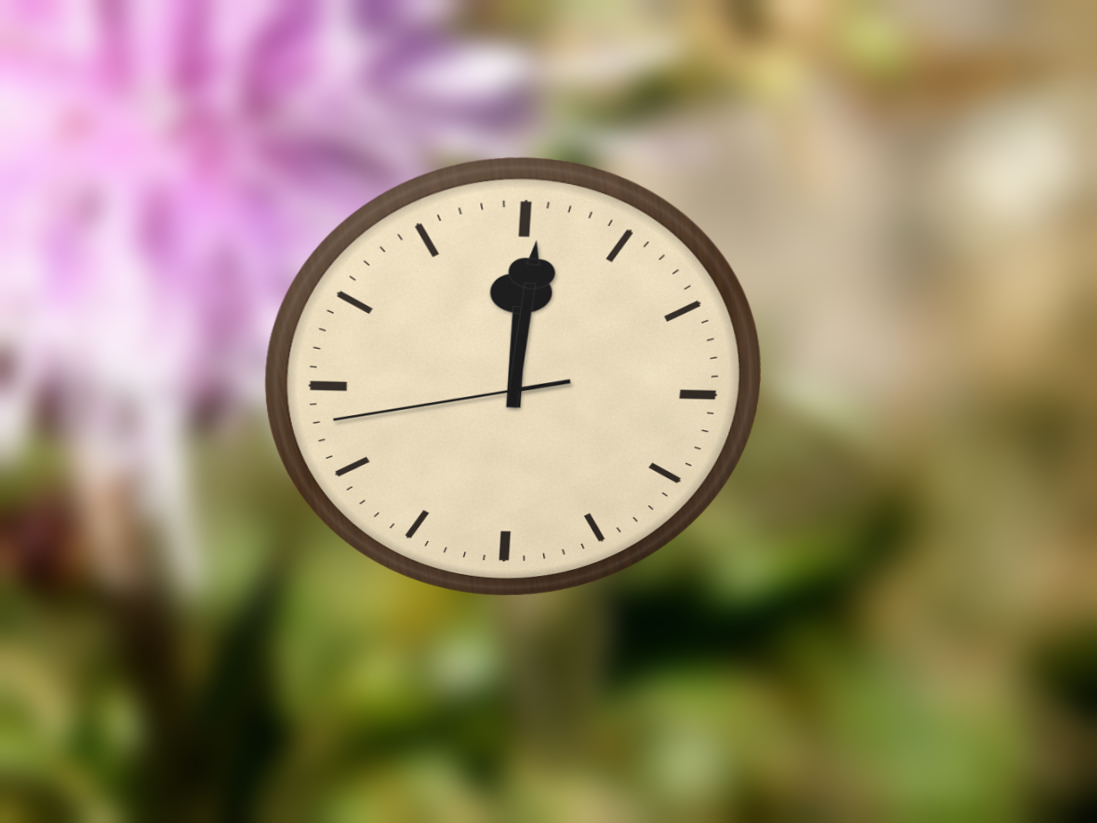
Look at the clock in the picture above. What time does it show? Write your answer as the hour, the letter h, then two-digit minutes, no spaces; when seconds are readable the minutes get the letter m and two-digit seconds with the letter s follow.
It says 12h00m43s
